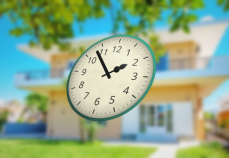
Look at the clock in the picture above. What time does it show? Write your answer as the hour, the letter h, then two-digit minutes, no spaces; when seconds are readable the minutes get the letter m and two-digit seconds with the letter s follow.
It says 1h53
